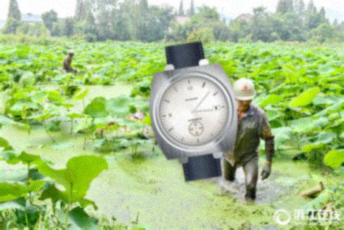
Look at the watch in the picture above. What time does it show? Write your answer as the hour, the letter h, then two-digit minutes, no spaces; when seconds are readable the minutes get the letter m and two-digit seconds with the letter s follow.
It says 3h08
